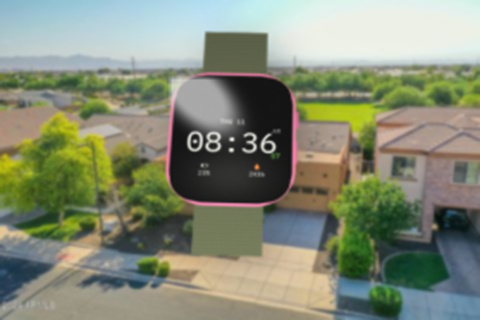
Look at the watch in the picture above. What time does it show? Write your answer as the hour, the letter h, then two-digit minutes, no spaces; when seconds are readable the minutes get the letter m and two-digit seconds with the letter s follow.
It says 8h36
